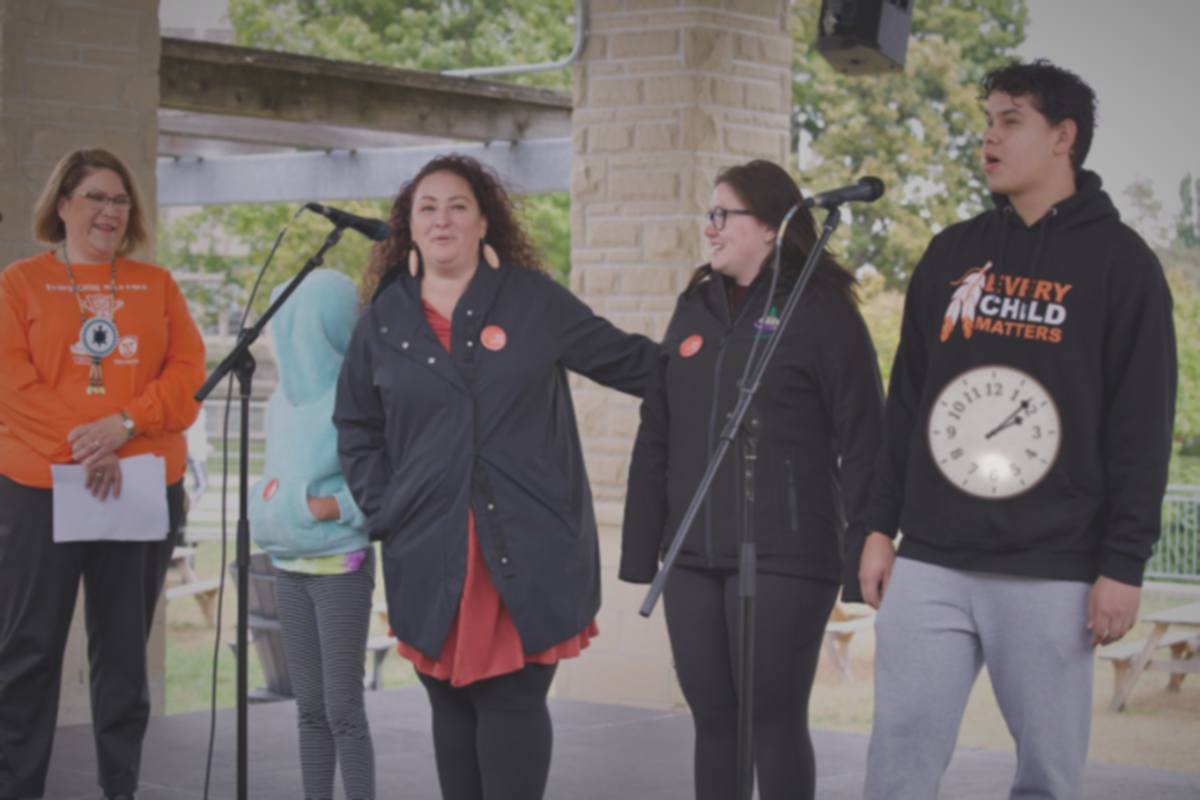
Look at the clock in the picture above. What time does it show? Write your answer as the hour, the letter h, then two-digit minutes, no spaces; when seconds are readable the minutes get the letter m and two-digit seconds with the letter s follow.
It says 2h08
